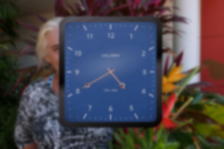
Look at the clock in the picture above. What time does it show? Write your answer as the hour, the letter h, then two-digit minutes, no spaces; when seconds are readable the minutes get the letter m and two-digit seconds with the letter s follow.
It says 4h40
